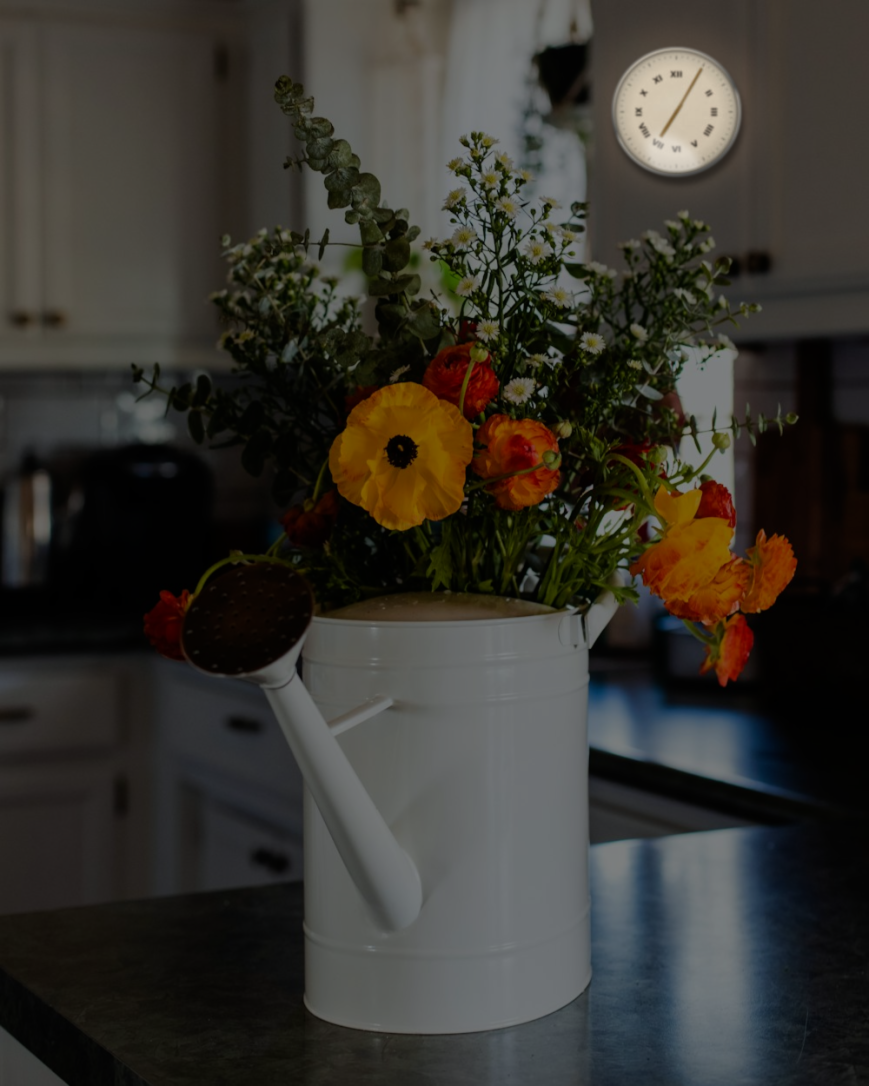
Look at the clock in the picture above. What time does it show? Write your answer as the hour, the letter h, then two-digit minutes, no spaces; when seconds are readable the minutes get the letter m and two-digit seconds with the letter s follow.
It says 7h05
